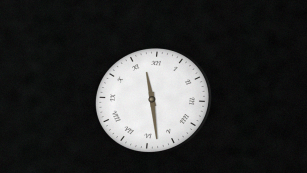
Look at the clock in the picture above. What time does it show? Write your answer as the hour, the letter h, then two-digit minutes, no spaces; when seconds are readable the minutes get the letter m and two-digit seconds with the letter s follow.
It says 11h28
